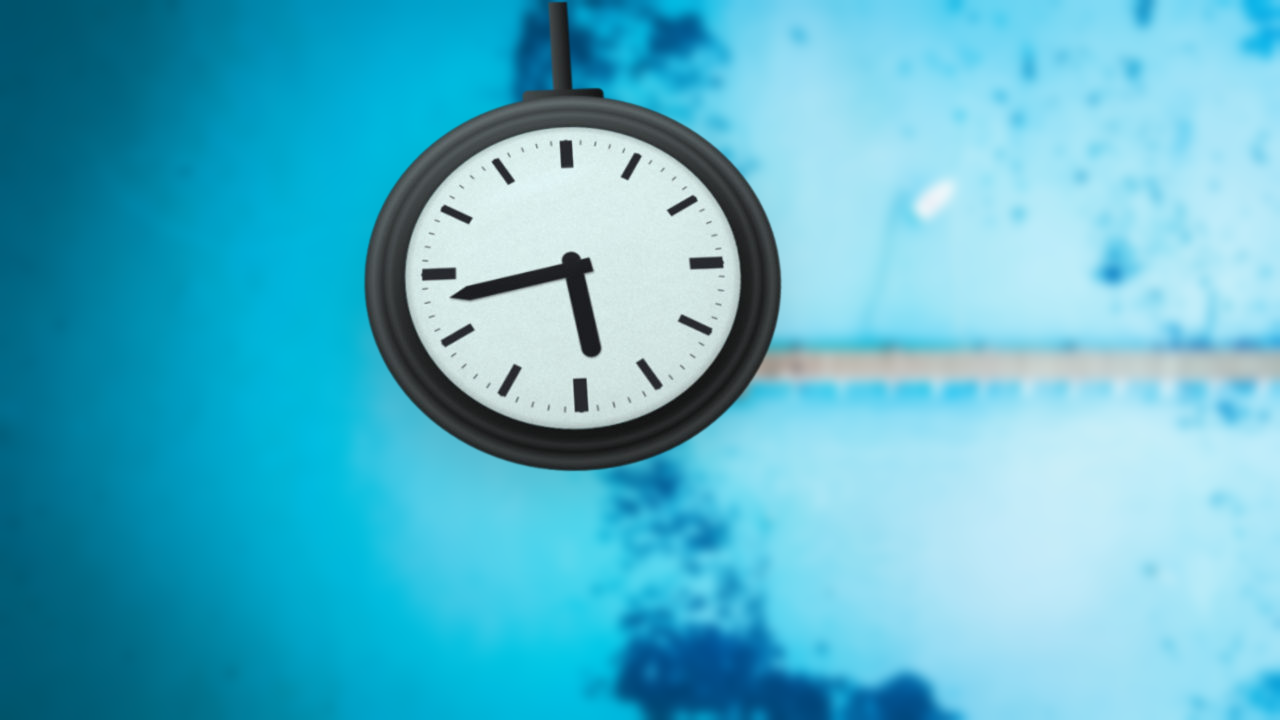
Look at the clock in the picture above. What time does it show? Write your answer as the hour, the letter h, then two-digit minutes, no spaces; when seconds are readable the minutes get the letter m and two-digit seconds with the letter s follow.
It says 5h43
